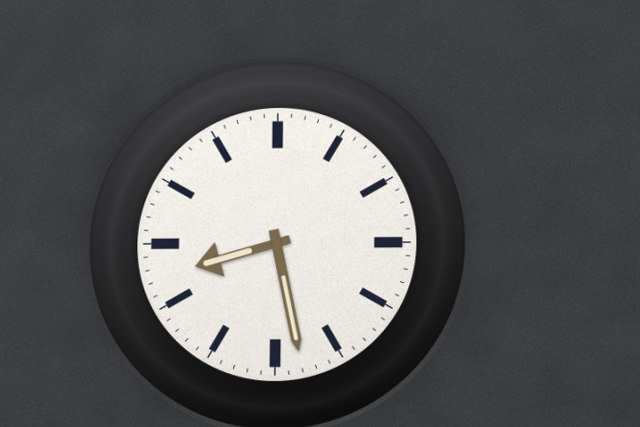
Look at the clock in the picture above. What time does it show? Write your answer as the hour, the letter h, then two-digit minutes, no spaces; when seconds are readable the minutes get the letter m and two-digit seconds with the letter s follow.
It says 8h28
